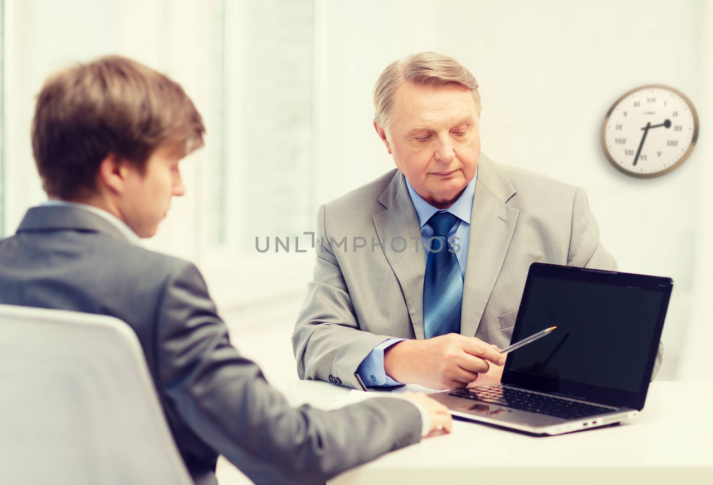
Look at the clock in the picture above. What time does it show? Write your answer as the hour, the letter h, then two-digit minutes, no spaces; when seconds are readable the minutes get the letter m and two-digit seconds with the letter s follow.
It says 2h32
